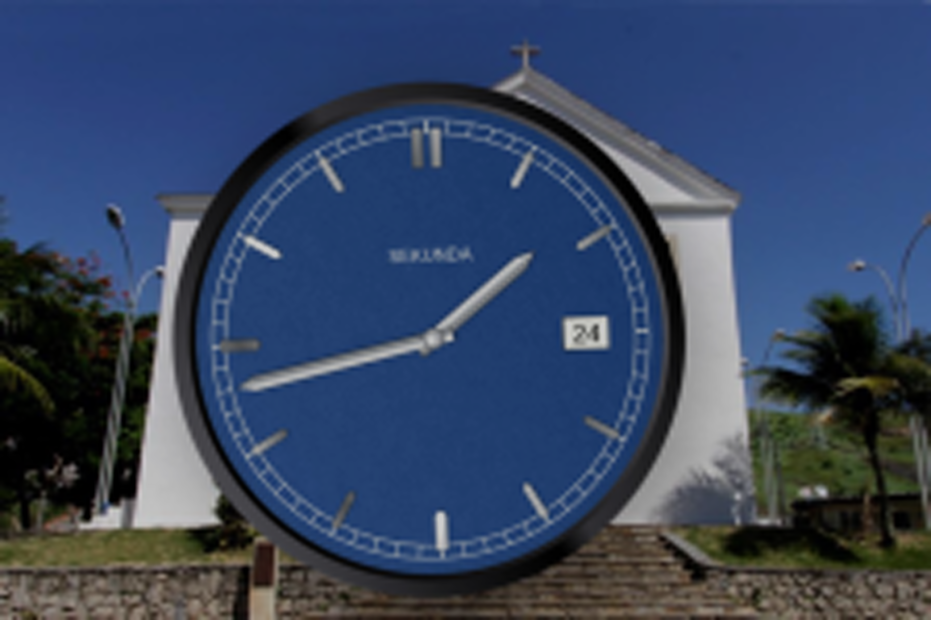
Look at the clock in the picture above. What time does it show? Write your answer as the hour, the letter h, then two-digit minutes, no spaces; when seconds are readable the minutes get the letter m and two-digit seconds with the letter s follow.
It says 1h43
